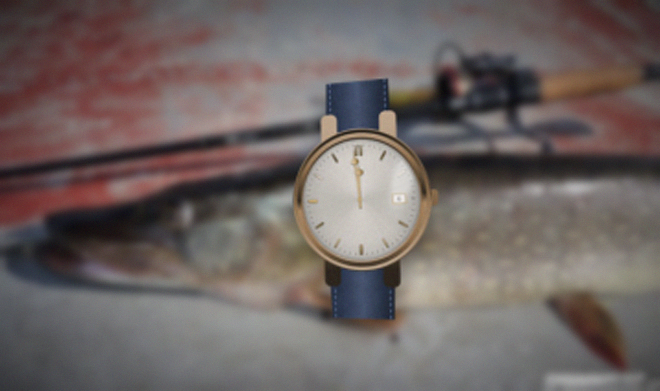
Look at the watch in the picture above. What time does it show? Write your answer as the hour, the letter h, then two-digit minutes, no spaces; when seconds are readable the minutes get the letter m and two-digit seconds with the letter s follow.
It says 11h59
